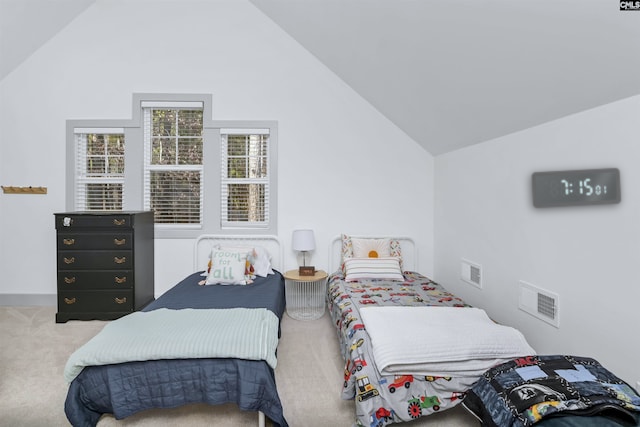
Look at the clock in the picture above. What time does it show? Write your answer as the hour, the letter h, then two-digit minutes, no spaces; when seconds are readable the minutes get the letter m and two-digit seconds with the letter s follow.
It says 7h15m01s
